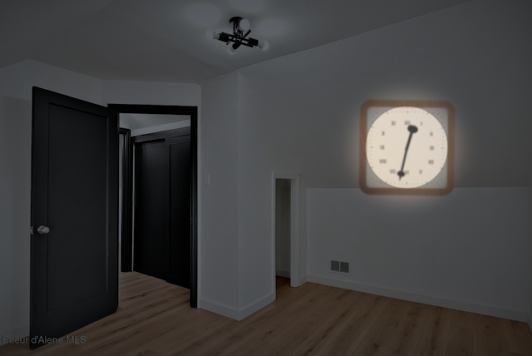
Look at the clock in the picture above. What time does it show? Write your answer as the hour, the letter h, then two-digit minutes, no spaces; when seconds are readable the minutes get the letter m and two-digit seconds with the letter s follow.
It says 12h32
